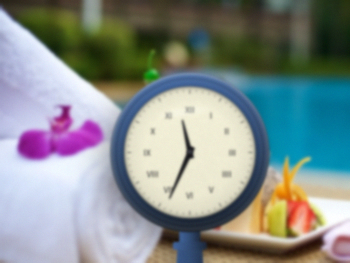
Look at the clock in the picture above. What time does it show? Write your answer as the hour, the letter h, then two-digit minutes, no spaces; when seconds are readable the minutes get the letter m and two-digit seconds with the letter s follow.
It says 11h34
